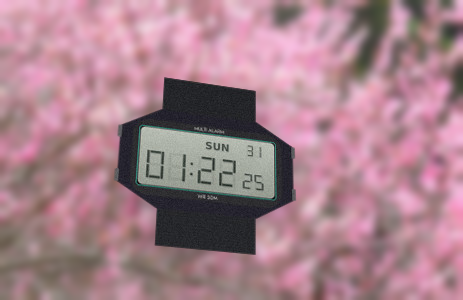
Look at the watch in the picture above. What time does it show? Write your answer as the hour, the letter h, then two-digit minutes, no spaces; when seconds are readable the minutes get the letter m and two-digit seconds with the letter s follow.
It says 1h22m25s
